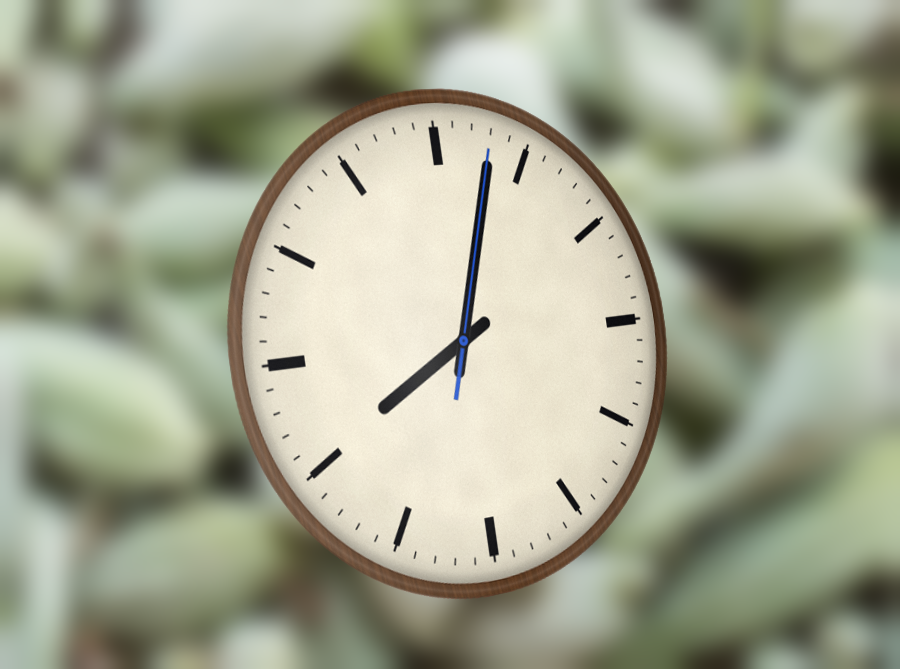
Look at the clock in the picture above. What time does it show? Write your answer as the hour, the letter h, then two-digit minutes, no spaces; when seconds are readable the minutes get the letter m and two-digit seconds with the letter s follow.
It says 8h03m03s
